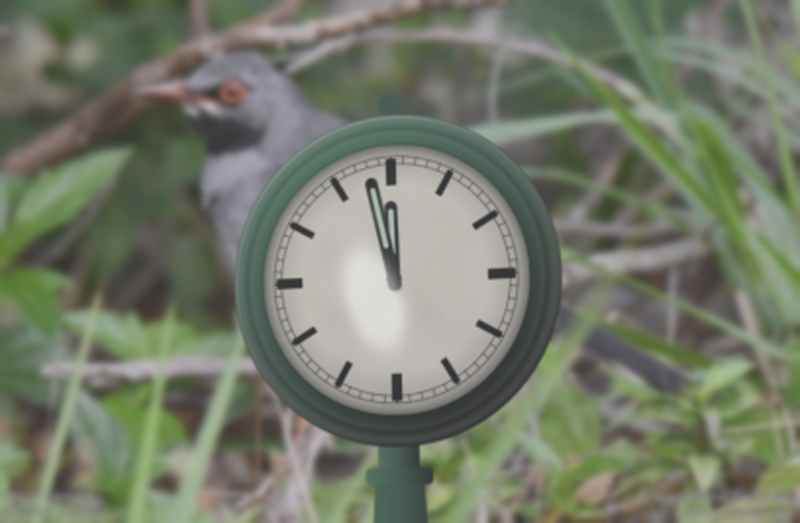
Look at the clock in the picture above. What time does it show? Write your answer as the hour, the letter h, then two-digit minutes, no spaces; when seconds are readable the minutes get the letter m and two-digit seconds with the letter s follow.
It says 11h58
